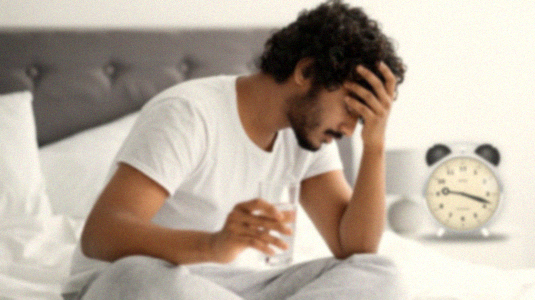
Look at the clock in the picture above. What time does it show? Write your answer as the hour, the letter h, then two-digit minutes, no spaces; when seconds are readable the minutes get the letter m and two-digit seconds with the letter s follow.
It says 9h18
